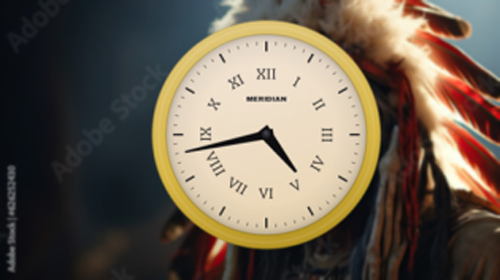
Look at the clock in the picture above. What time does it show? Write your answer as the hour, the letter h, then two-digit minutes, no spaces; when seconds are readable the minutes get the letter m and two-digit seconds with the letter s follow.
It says 4h43
